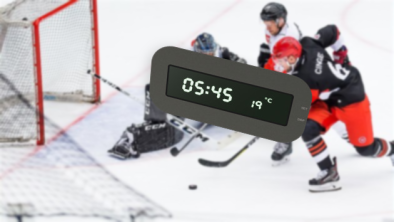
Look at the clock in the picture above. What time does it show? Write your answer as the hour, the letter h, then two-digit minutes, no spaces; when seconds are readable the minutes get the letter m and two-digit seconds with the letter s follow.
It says 5h45
